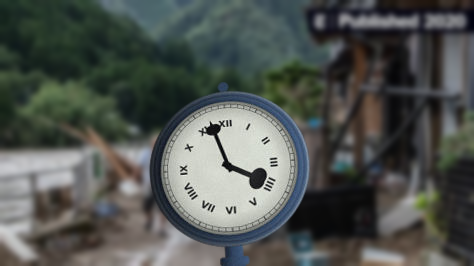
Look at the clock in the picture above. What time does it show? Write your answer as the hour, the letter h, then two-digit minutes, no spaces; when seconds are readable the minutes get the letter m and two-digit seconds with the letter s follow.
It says 3h57
